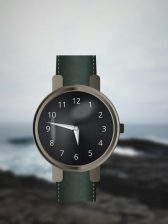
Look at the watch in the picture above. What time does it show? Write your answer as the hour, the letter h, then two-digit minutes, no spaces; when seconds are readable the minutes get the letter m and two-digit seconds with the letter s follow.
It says 5h47
